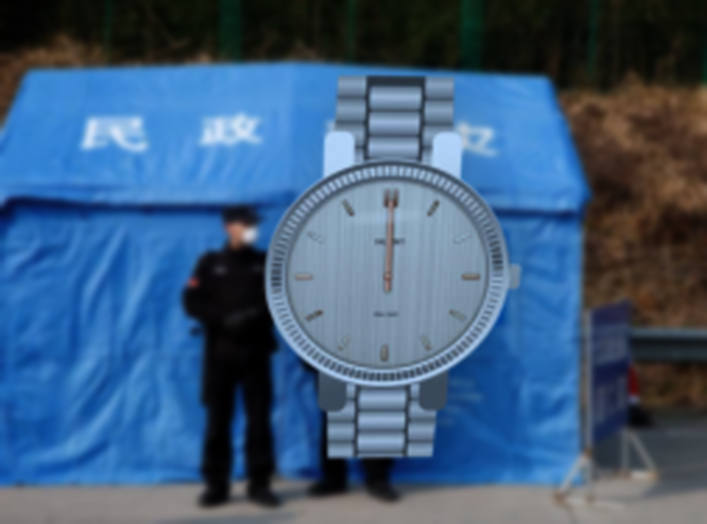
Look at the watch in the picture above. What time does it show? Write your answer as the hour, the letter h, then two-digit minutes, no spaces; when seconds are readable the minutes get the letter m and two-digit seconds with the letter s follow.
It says 12h00
